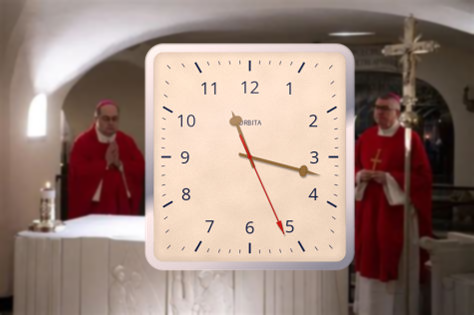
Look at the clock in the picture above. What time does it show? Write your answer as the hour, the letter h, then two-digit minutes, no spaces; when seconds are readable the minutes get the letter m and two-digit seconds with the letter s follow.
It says 11h17m26s
